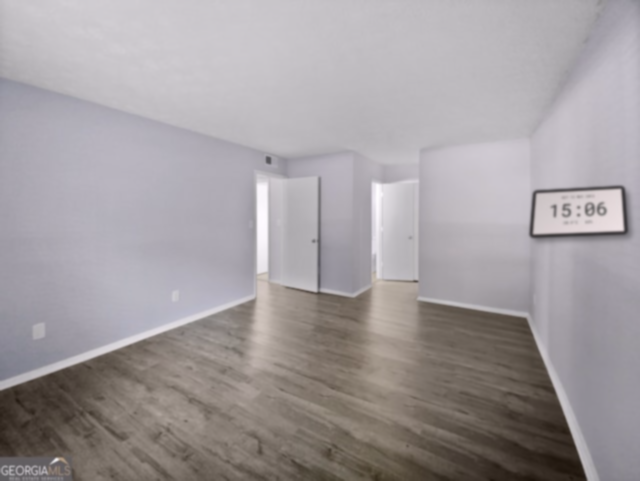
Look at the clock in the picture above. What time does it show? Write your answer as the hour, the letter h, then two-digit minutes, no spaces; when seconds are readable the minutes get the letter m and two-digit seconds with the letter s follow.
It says 15h06
